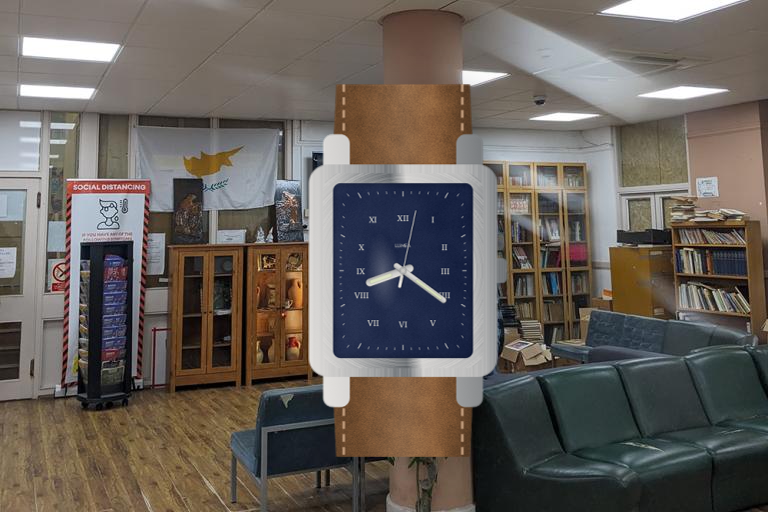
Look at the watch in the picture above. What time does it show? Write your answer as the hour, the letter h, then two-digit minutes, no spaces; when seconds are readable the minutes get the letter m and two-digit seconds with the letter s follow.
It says 8h21m02s
